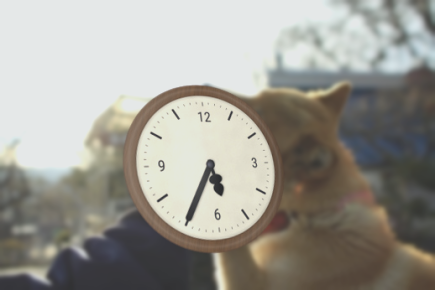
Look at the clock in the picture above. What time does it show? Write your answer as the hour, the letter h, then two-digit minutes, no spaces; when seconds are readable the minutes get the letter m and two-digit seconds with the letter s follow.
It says 5h35
